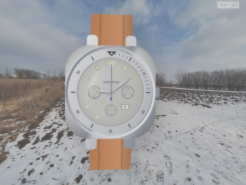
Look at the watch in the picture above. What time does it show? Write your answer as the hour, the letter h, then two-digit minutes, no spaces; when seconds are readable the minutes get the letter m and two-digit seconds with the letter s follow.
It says 9h09
